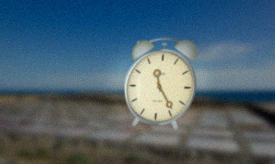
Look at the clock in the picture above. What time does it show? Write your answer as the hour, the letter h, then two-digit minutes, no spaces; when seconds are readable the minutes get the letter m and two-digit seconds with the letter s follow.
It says 11h24
